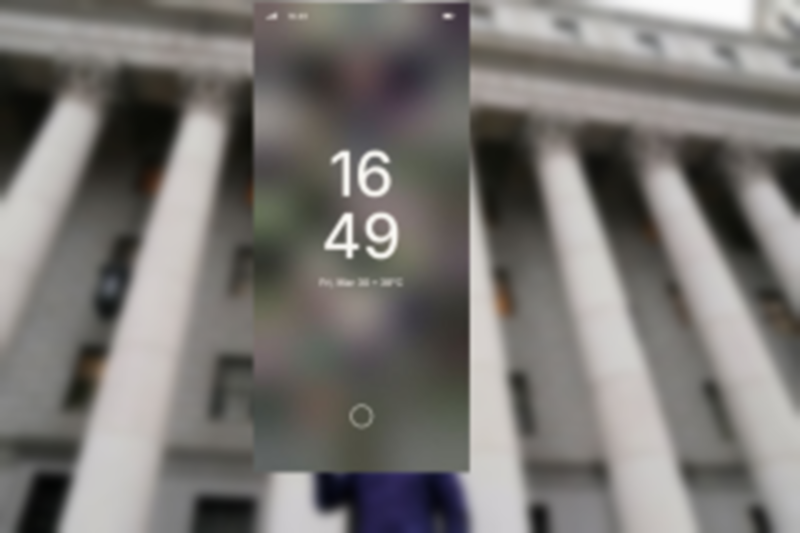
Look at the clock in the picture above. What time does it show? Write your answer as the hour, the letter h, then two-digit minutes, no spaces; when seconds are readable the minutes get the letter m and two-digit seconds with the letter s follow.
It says 16h49
